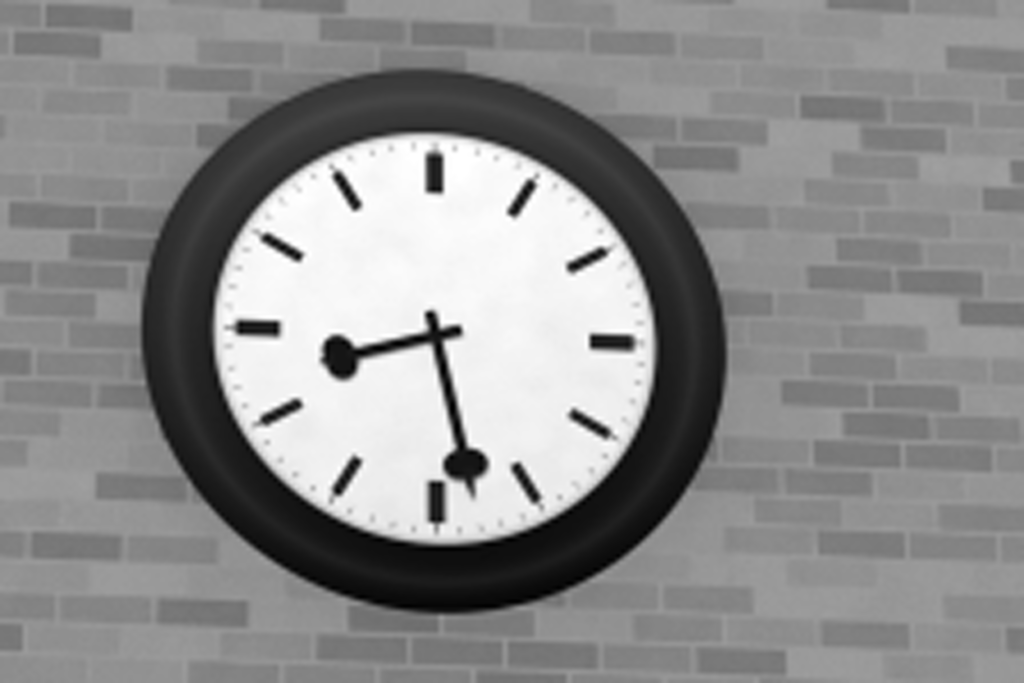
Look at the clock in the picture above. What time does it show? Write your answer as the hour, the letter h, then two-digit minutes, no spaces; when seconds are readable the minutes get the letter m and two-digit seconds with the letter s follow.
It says 8h28
